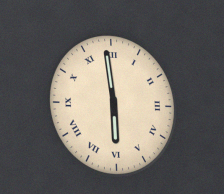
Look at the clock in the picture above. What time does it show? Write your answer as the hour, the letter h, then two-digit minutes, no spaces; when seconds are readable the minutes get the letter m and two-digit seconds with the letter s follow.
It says 5h59
